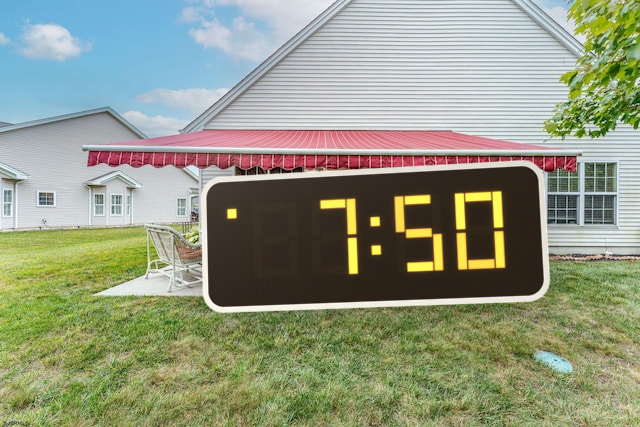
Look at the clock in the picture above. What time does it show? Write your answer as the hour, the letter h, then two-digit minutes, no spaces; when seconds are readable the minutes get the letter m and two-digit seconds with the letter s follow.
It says 7h50
